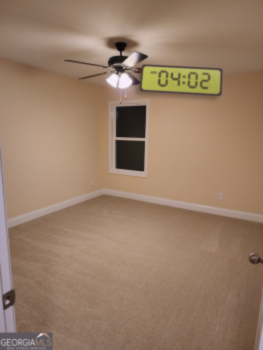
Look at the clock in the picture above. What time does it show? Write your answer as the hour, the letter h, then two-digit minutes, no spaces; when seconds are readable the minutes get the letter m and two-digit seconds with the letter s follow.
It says 4h02
